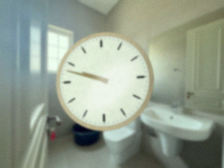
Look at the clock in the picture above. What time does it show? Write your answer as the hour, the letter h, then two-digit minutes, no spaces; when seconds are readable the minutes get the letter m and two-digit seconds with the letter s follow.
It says 9h48
